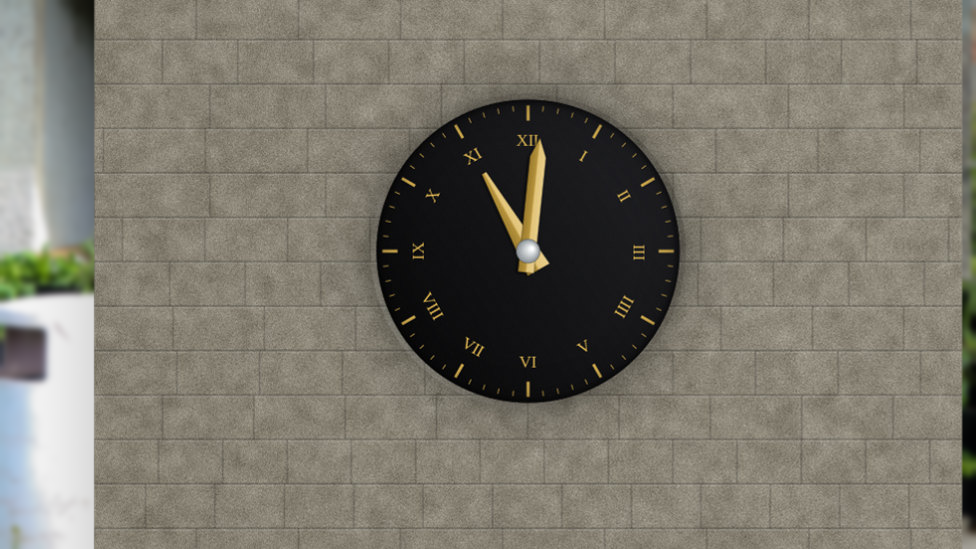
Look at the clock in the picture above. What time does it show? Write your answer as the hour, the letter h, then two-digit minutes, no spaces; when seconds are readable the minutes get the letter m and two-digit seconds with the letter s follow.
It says 11h01
